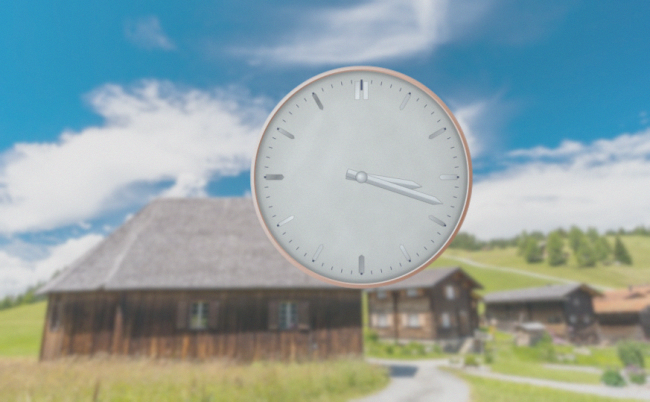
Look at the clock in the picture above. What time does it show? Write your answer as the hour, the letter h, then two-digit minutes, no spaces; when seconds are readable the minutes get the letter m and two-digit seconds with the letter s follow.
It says 3h18
